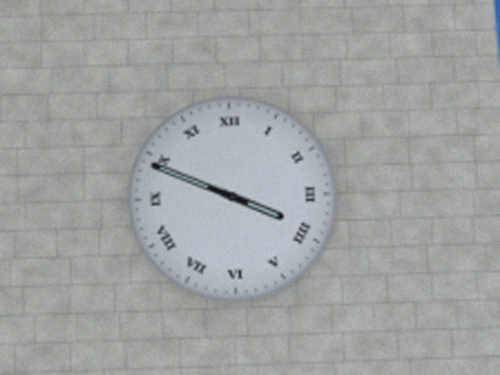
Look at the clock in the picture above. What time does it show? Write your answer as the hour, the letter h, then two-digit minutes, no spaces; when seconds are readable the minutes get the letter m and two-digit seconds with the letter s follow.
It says 3h49
